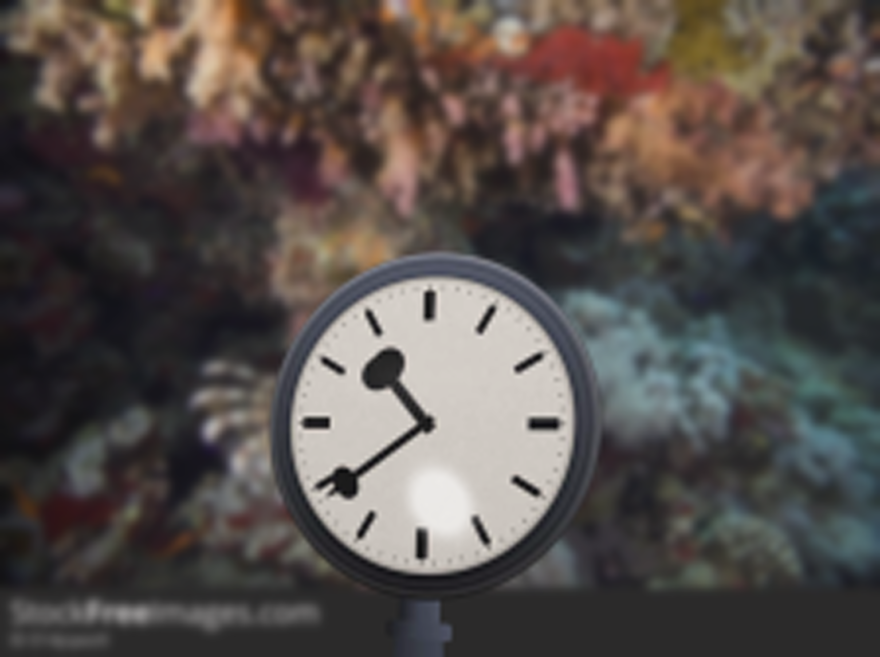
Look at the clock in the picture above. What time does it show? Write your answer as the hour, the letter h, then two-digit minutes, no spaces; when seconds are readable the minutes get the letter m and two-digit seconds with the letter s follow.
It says 10h39
